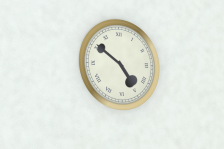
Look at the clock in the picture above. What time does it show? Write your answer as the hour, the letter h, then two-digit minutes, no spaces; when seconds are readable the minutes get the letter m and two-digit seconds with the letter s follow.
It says 4h51
